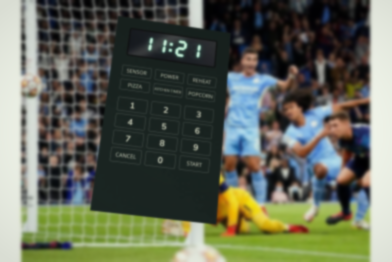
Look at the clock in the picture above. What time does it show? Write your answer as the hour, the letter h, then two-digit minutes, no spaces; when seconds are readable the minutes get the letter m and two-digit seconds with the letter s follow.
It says 11h21
